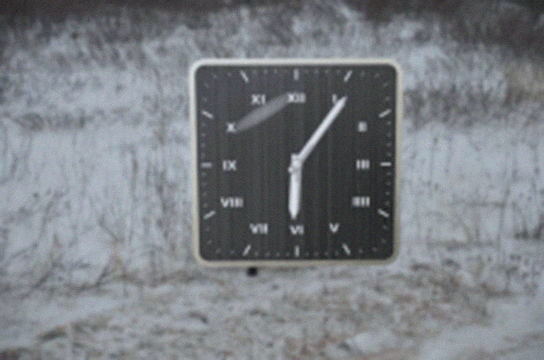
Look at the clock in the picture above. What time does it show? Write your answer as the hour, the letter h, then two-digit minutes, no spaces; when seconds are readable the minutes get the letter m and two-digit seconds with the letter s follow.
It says 6h06
